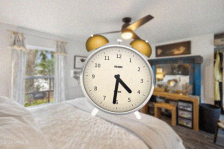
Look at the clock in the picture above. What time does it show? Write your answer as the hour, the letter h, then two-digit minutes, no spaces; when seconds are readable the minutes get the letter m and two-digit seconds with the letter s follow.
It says 4h31
